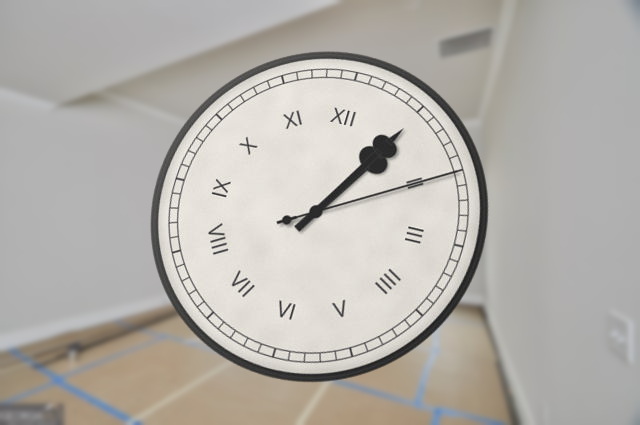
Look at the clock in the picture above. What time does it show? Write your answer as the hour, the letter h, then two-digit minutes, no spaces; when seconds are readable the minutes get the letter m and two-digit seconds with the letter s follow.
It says 1h05m10s
